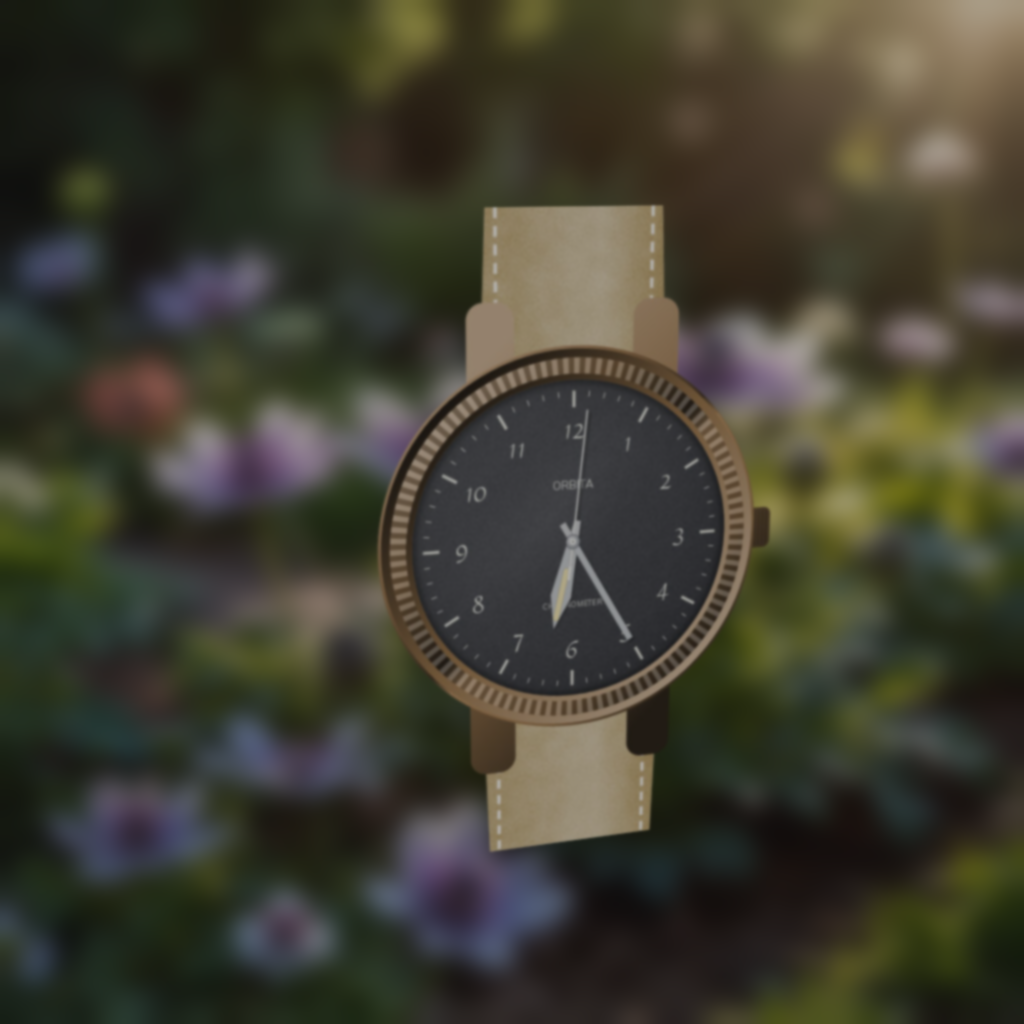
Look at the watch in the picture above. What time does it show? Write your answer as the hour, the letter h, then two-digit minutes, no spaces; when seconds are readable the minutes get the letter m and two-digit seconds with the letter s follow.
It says 6h25m01s
